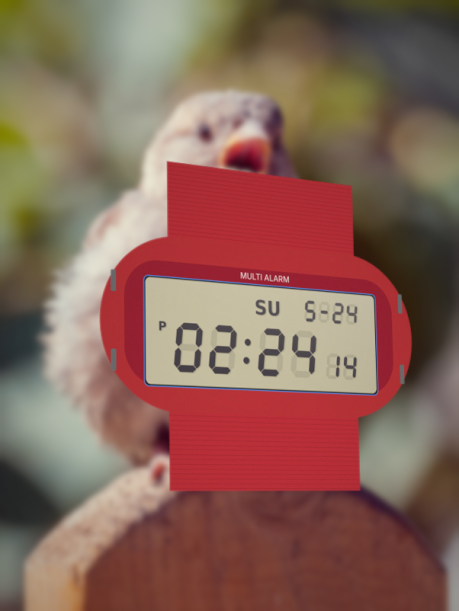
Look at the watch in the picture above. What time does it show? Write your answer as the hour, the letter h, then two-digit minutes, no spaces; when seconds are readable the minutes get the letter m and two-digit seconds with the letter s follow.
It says 2h24m14s
